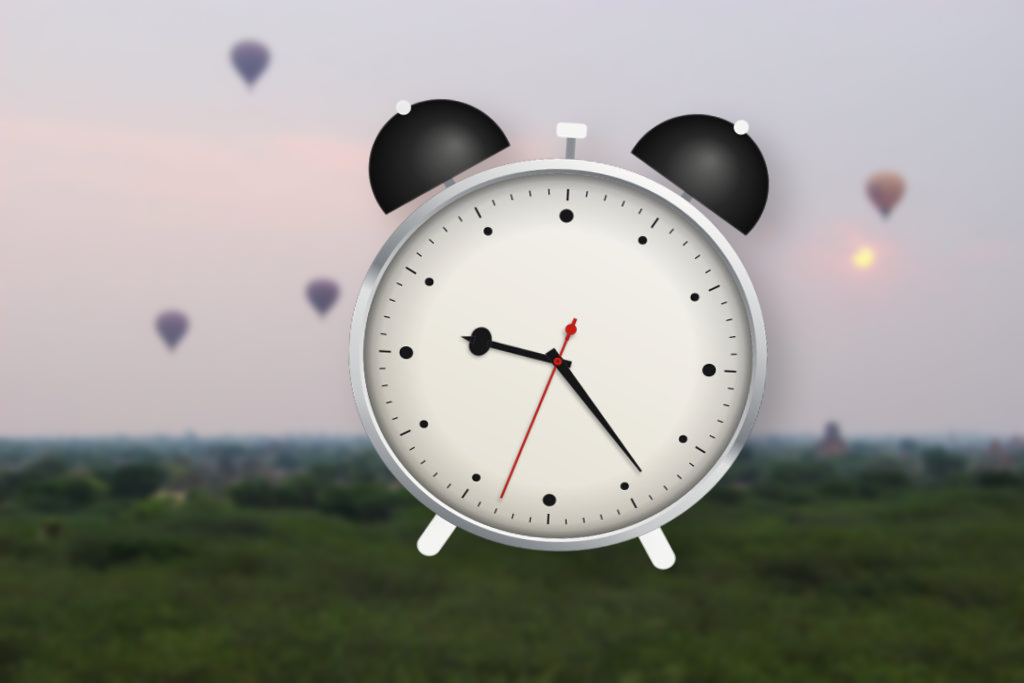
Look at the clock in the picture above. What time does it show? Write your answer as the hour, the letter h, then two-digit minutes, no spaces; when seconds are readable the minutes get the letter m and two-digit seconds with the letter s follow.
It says 9h23m33s
